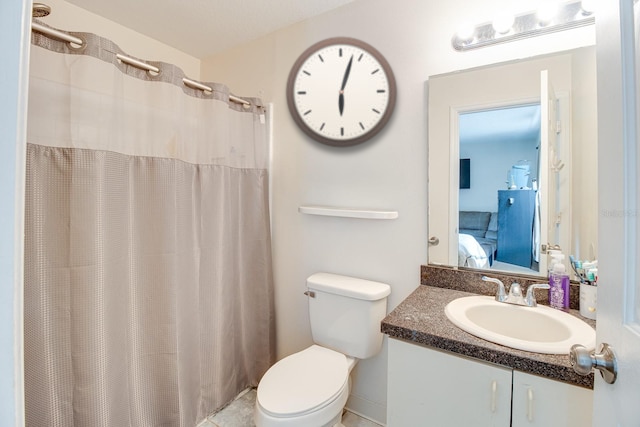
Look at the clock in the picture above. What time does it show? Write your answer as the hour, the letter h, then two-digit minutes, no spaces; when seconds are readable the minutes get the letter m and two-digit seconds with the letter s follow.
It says 6h03
